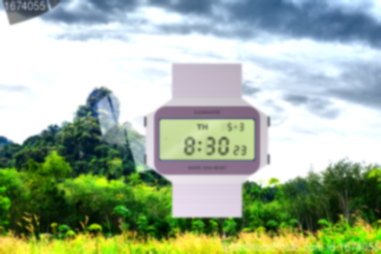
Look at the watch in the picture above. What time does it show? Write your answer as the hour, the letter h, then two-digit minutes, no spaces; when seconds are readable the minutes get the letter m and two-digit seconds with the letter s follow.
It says 8h30
